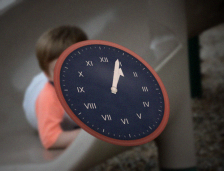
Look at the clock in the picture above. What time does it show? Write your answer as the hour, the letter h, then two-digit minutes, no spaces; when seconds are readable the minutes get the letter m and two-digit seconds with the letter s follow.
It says 1h04
